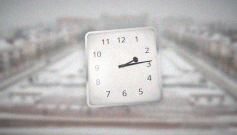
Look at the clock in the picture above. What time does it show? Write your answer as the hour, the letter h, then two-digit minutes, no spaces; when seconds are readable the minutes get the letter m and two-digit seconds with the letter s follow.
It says 2h14
